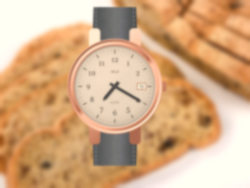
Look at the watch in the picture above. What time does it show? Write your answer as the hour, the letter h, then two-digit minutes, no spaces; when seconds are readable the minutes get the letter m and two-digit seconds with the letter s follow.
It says 7h20
